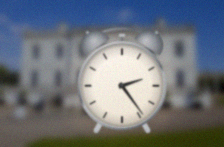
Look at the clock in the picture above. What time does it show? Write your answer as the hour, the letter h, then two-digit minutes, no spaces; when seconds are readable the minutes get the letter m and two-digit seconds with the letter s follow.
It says 2h24
